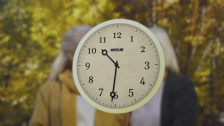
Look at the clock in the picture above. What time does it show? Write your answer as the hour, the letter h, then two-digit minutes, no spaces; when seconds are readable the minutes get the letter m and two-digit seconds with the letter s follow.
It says 10h31
